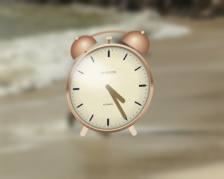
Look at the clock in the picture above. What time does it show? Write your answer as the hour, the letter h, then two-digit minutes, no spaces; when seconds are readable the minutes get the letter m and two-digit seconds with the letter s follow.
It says 4h25
